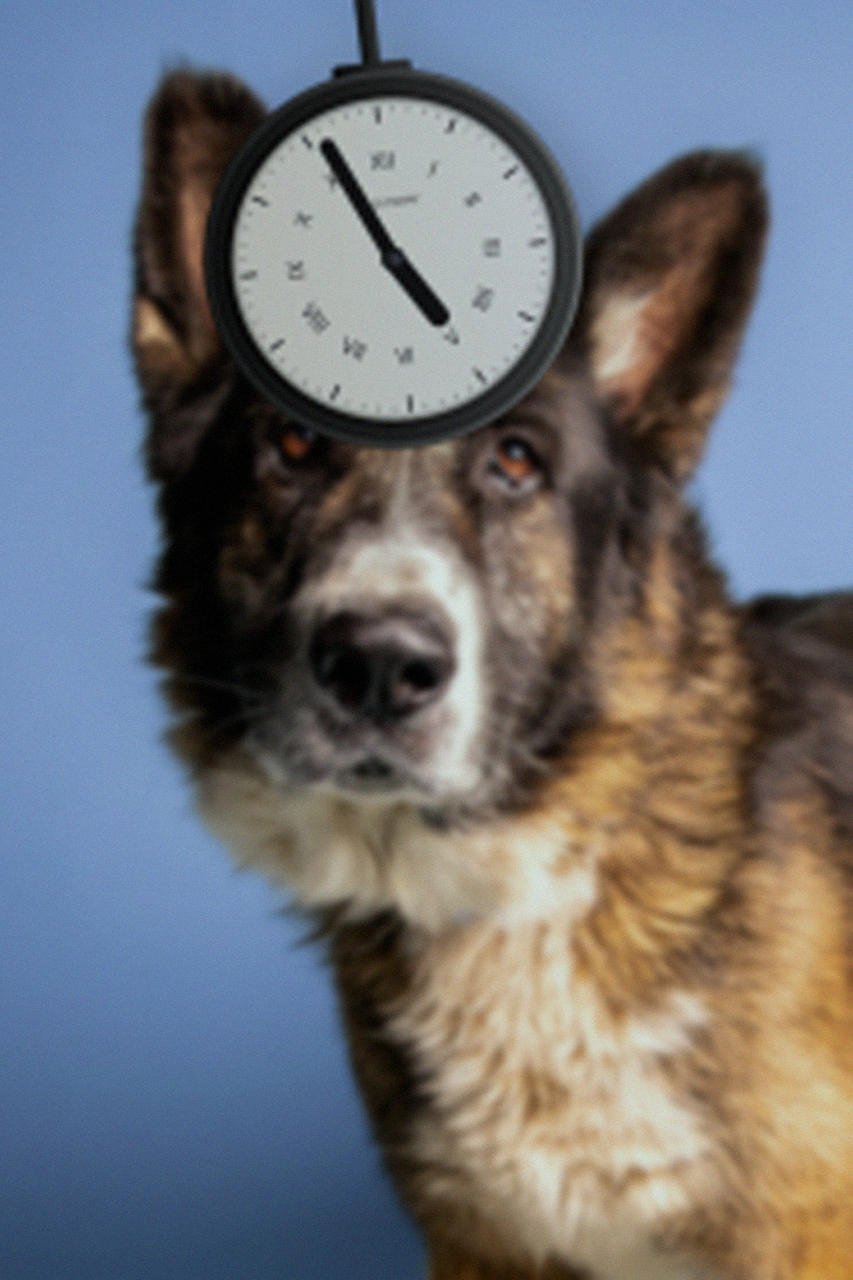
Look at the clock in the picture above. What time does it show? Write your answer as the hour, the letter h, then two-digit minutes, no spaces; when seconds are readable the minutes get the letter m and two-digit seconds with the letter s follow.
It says 4h56
